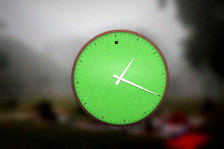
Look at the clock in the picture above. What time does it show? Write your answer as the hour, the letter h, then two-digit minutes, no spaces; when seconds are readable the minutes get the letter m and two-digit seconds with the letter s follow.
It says 1h20
